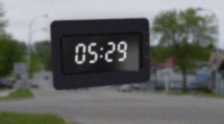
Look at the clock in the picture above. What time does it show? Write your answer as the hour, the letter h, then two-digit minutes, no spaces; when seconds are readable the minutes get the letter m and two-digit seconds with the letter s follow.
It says 5h29
